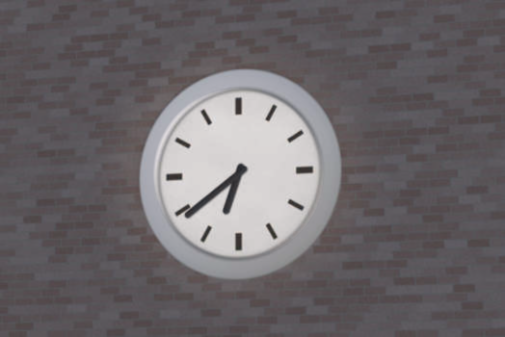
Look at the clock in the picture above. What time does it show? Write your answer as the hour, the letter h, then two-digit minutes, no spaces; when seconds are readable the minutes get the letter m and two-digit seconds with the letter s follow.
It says 6h39
